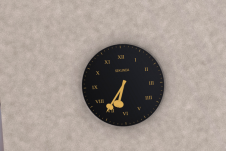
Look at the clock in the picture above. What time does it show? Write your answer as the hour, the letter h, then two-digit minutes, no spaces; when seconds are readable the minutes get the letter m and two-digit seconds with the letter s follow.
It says 6h36
